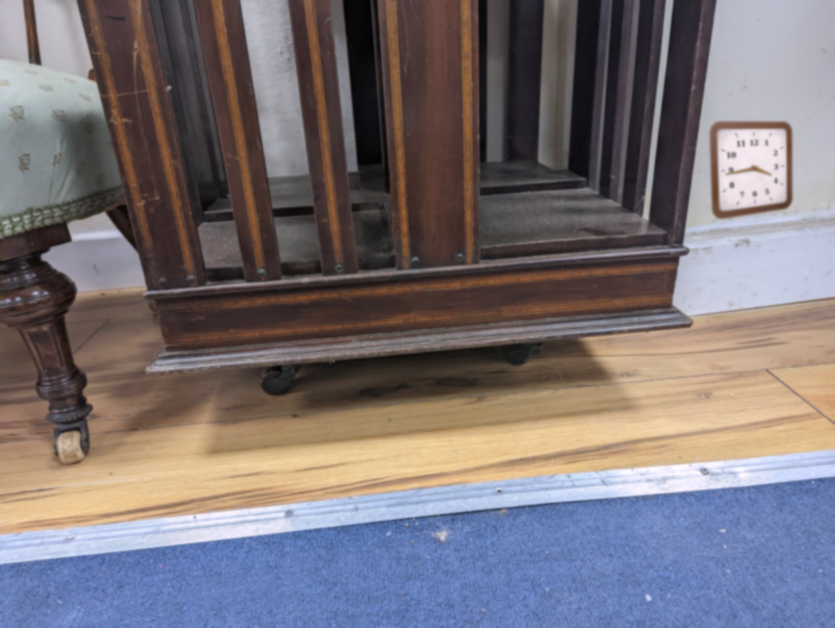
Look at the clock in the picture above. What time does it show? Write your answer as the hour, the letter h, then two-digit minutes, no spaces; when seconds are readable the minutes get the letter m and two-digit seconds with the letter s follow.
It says 3h44
